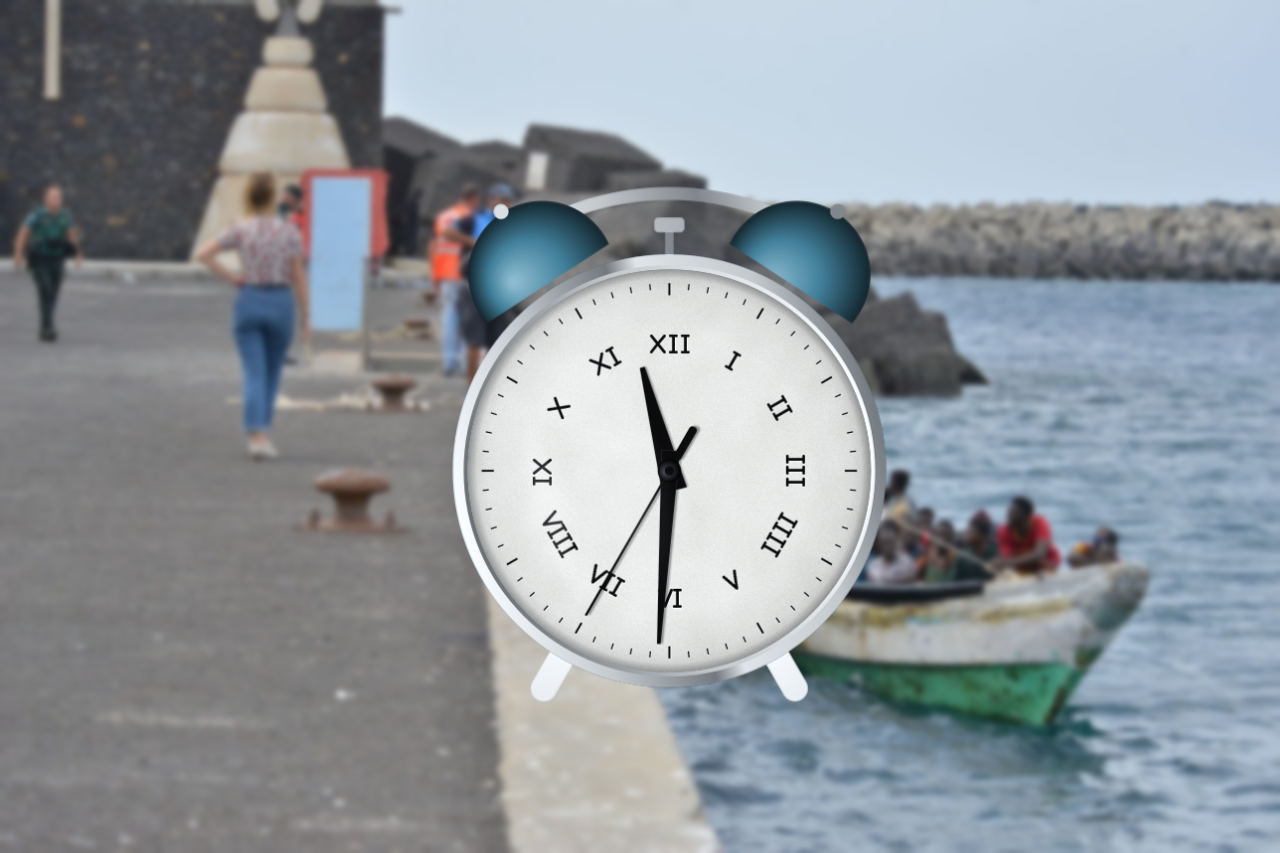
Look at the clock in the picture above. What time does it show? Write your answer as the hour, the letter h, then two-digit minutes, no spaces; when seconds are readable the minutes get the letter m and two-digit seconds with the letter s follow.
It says 11h30m35s
